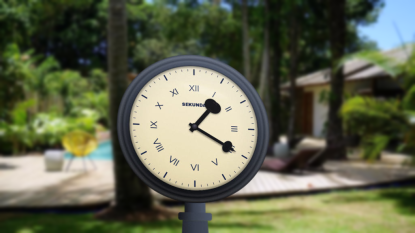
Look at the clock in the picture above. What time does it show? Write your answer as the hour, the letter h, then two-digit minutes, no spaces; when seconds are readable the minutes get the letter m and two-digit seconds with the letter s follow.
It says 1h20
